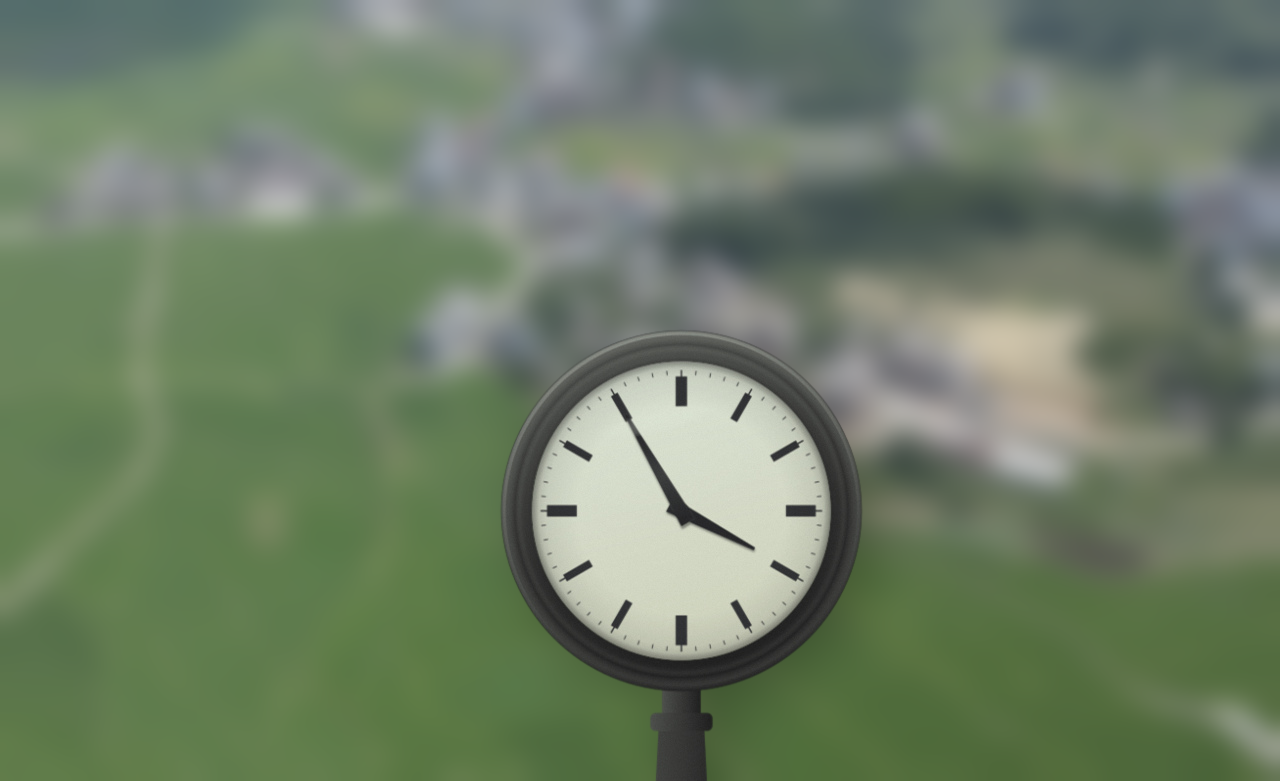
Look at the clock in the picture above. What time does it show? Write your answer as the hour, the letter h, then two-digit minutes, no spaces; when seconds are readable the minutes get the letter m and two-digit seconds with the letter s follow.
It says 3h55
